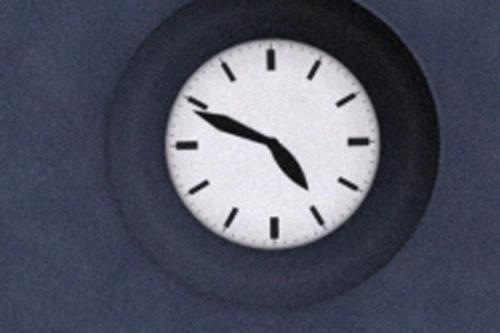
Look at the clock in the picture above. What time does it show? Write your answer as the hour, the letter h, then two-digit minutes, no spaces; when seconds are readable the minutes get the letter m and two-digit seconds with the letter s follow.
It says 4h49
